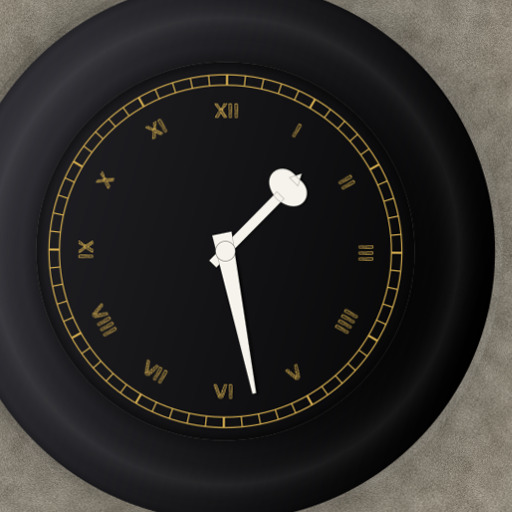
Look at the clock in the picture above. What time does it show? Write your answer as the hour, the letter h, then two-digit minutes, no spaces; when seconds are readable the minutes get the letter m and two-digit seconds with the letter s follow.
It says 1h28
